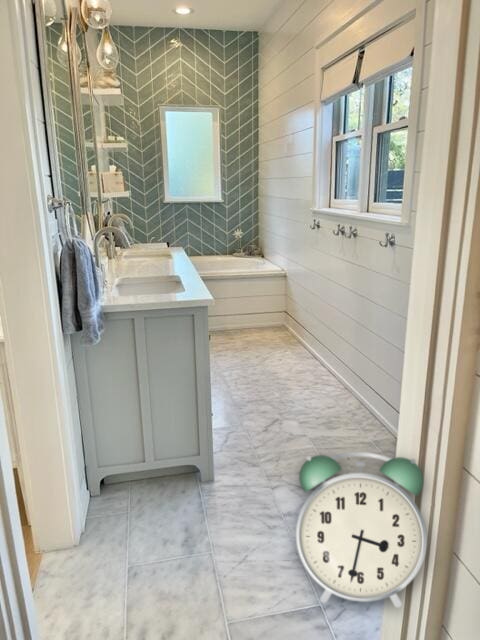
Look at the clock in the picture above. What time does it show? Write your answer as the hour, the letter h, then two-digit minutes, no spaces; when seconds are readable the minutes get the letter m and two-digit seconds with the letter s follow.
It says 3h32
